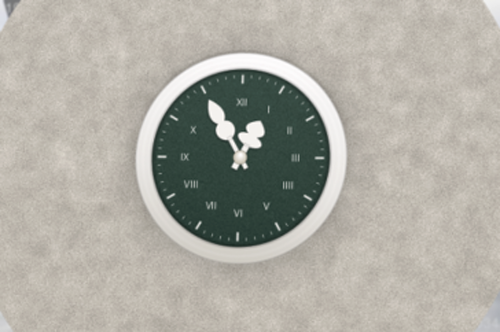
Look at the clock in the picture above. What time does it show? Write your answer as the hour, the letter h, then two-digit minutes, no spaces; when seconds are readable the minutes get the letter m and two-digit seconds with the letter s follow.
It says 12h55
